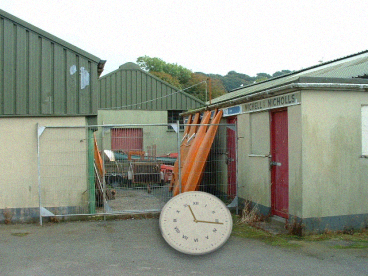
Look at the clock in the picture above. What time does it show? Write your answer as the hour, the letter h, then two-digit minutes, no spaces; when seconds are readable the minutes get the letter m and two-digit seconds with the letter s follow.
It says 11h16
